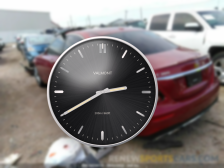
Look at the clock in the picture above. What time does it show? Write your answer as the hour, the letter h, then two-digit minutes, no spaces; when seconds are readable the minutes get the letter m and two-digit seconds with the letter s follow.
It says 2h40
